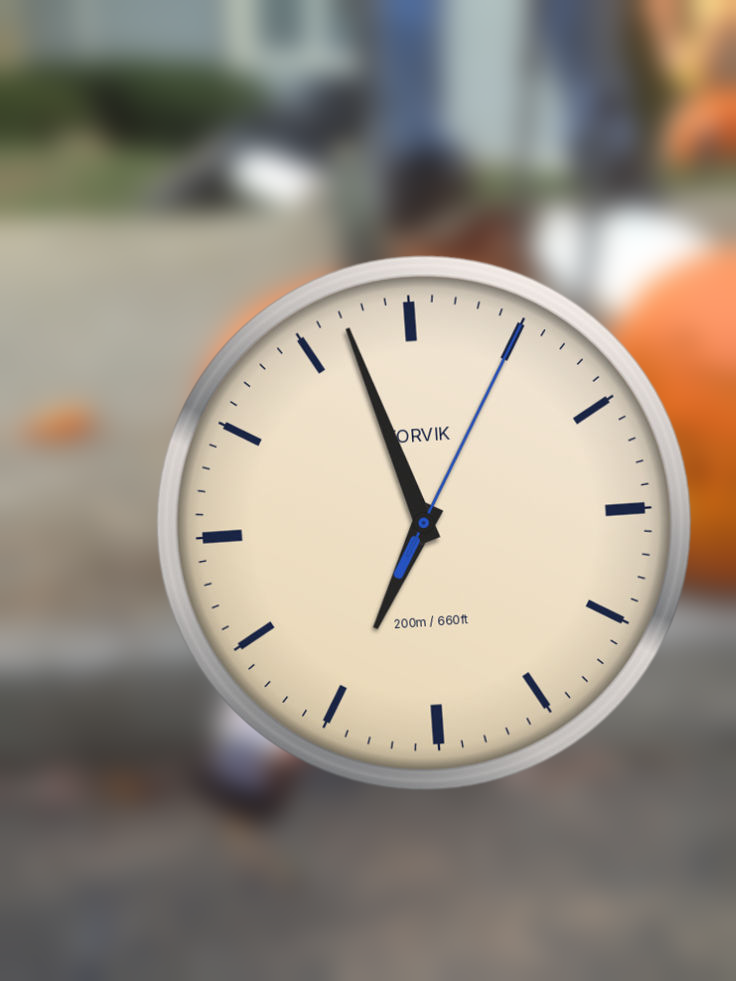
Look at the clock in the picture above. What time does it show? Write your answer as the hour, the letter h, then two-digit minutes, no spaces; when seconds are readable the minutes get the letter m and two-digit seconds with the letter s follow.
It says 6h57m05s
